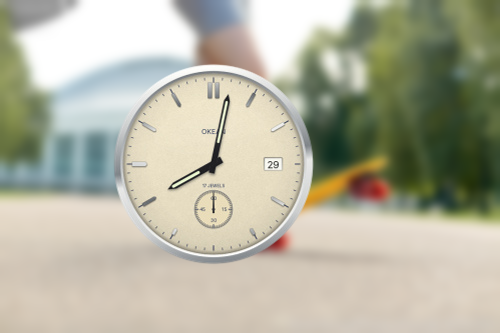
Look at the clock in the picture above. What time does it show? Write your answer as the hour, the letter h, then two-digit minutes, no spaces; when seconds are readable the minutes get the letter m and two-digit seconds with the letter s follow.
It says 8h02
